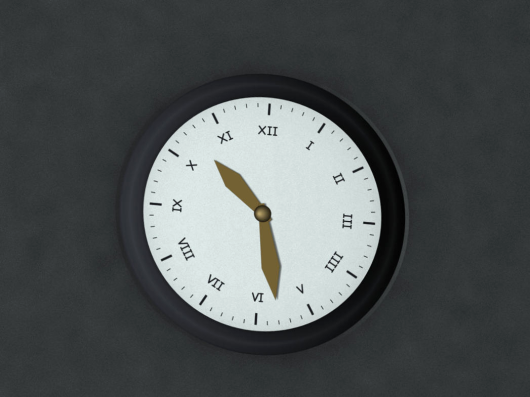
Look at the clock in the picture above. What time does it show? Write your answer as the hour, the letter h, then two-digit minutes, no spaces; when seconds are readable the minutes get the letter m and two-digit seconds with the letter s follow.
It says 10h28
